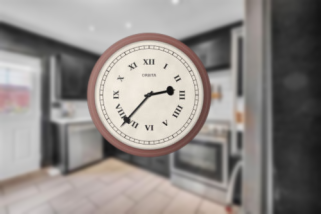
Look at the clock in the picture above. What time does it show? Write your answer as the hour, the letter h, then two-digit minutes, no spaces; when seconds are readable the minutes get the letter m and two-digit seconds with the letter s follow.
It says 2h37
